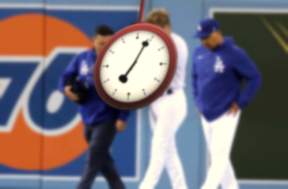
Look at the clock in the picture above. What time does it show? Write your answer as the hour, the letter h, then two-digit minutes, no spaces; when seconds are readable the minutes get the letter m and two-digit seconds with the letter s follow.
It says 7h04
